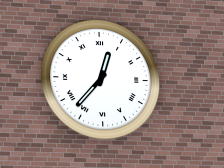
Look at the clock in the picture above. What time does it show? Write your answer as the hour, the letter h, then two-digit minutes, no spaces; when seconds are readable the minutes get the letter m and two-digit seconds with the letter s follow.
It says 12h37
